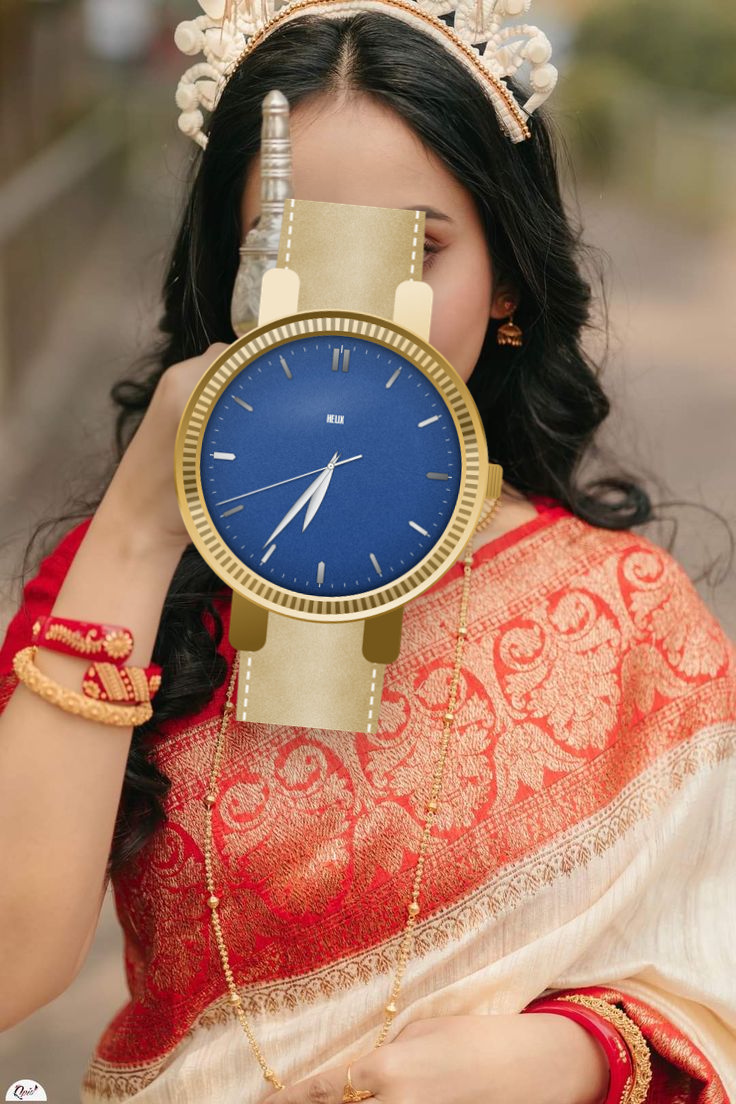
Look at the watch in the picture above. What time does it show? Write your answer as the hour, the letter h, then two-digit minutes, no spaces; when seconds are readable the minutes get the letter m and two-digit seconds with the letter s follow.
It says 6h35m41s
